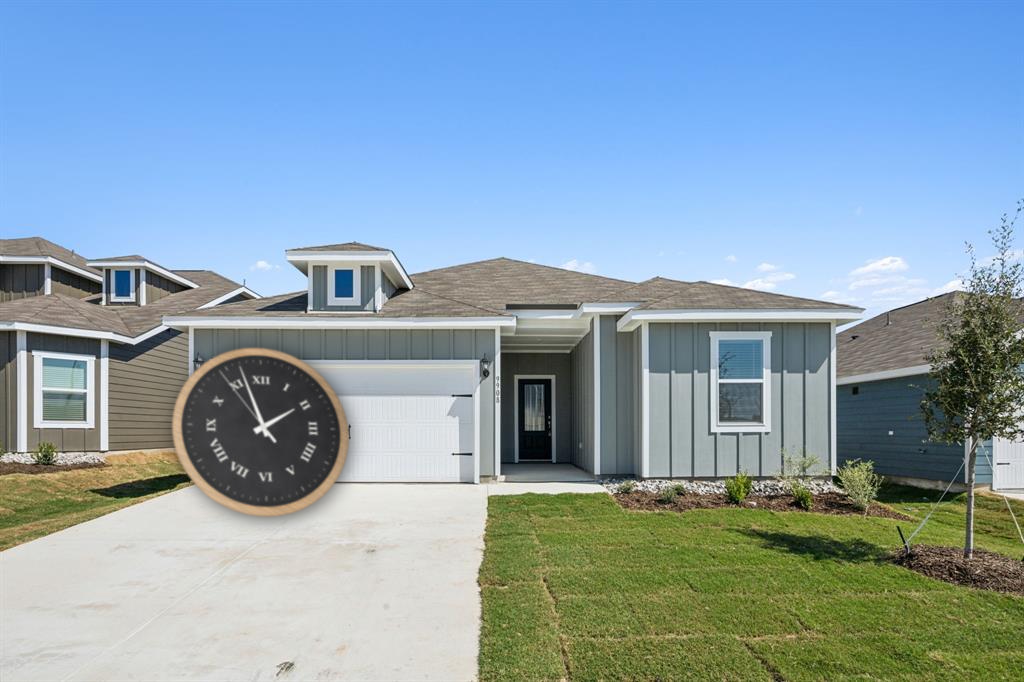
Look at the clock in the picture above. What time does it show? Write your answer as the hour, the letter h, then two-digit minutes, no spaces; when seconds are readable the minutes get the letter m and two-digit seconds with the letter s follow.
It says 1h56m54s
